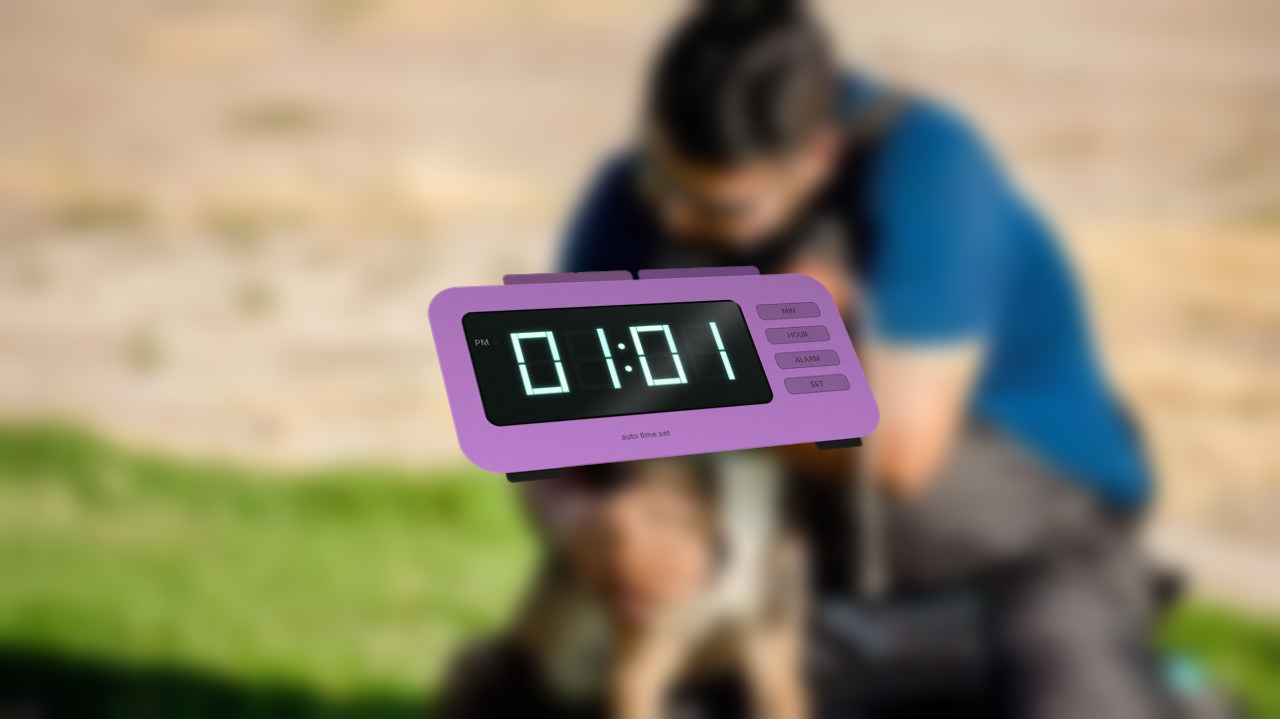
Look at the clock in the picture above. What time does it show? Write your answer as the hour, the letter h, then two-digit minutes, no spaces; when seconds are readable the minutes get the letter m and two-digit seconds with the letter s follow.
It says 1h01
